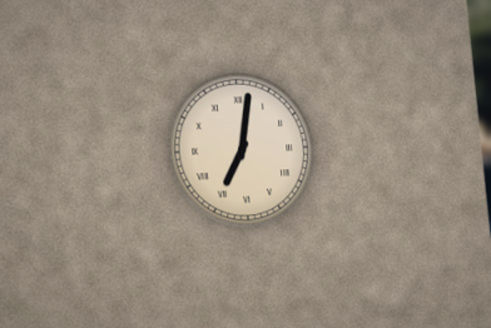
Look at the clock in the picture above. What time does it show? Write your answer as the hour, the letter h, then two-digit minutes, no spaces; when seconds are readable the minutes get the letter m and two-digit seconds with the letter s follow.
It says 7h02
